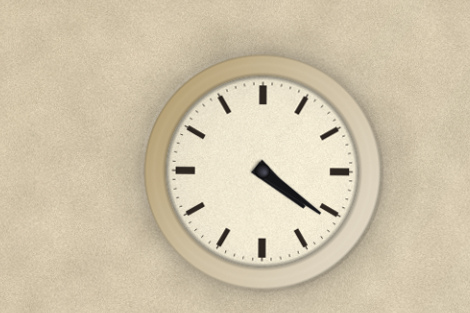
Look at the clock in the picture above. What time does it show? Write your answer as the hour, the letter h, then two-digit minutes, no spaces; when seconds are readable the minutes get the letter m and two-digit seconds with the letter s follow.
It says 4h21
